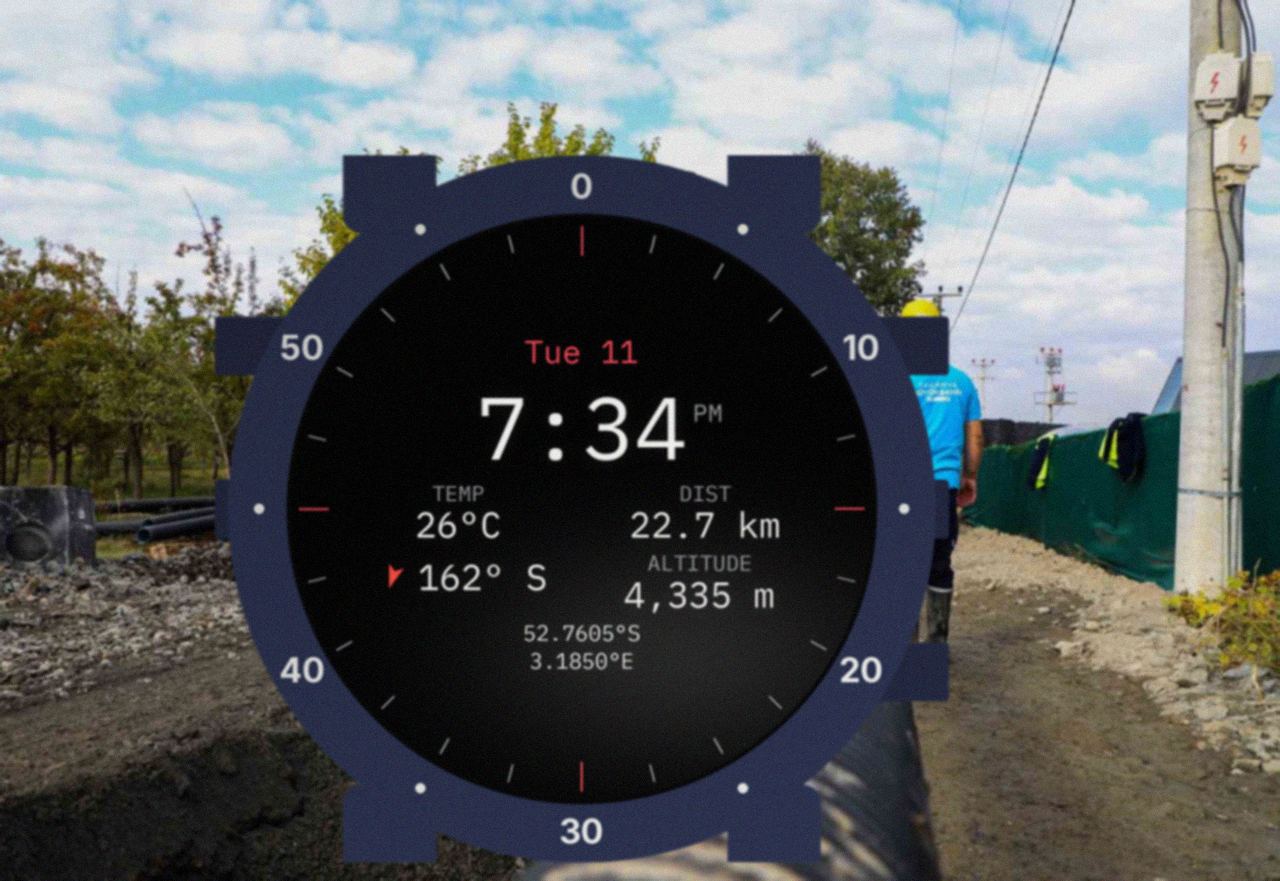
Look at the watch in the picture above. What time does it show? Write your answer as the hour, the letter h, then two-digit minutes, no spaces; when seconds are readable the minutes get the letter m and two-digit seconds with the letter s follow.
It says 7h34
